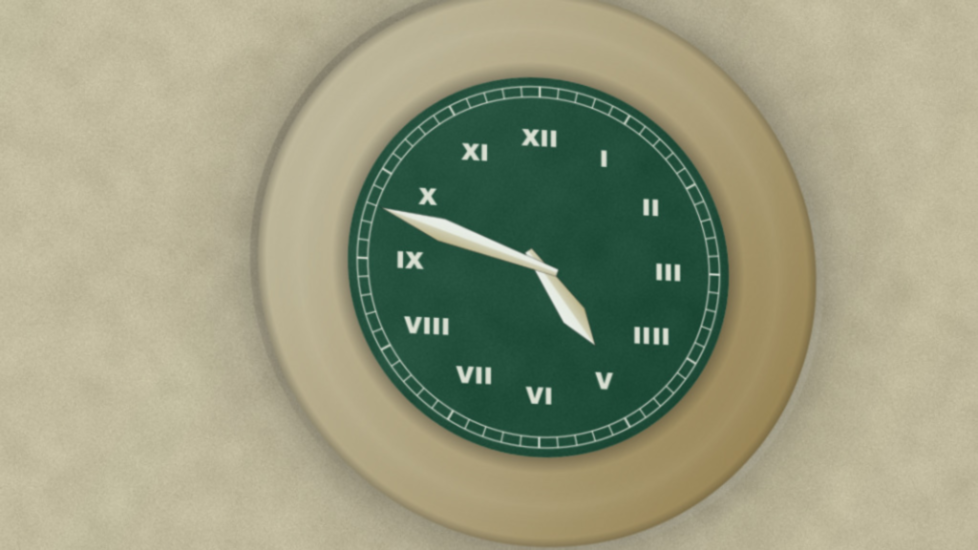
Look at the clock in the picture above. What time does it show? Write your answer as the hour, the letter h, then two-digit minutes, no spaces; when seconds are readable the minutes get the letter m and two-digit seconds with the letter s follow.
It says 4h48
